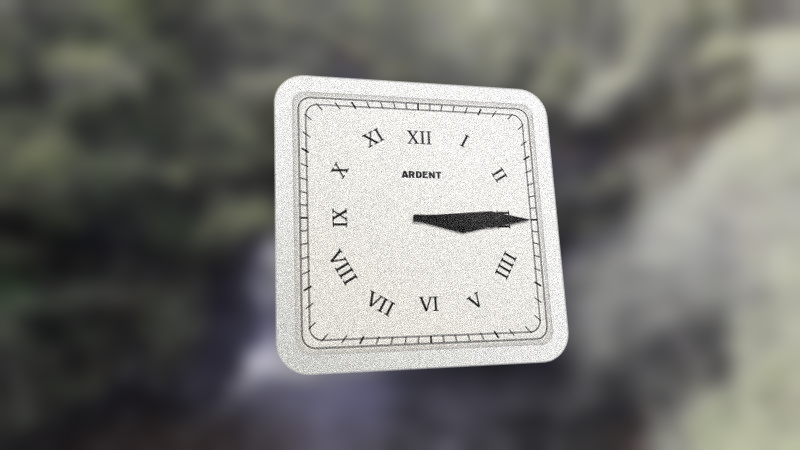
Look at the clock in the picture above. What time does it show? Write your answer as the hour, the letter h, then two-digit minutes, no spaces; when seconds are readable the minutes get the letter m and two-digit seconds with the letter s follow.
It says 3h15
